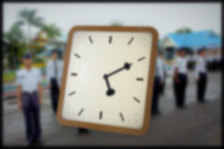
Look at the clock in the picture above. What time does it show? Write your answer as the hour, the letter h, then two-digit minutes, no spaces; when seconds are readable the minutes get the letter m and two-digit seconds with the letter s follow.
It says 5h10
